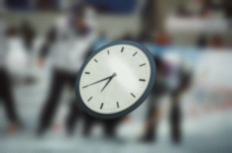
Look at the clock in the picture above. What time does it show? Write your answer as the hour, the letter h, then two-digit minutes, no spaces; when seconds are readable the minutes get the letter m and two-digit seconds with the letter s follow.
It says 6h40
